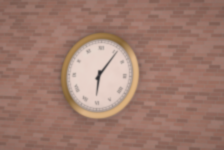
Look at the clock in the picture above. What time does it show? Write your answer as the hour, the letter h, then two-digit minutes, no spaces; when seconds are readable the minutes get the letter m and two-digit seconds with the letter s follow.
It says 6h06
